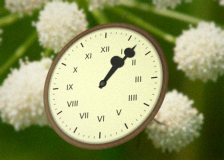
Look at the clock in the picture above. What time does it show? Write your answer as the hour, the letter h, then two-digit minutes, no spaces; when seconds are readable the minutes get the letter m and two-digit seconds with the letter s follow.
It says 1h07
